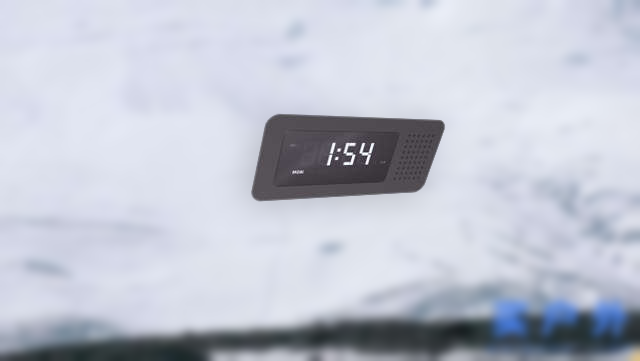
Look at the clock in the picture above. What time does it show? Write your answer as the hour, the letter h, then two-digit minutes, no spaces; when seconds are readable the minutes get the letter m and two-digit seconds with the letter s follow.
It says 1h54
